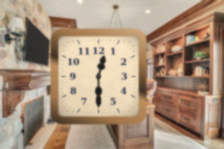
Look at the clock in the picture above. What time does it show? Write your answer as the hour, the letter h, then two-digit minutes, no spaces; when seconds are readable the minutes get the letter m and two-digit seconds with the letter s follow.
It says 12h30
